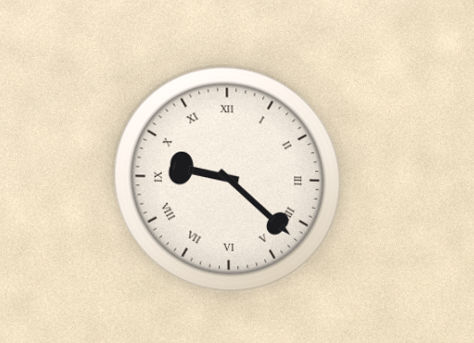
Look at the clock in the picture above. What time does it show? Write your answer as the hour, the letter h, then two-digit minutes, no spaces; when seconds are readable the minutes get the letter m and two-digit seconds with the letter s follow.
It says 9h22
